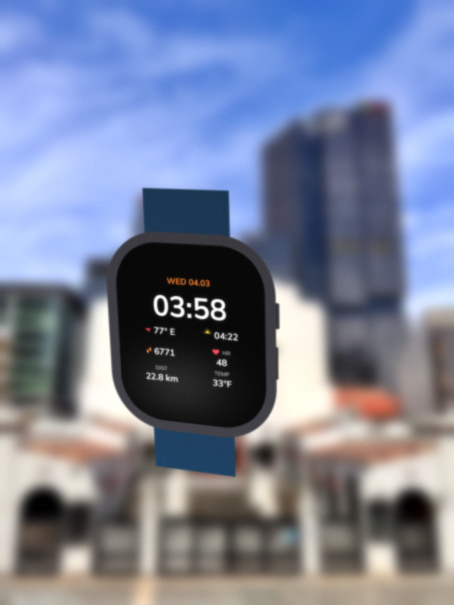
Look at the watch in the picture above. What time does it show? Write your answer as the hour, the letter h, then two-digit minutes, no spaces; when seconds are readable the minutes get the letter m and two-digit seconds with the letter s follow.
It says 3h58
